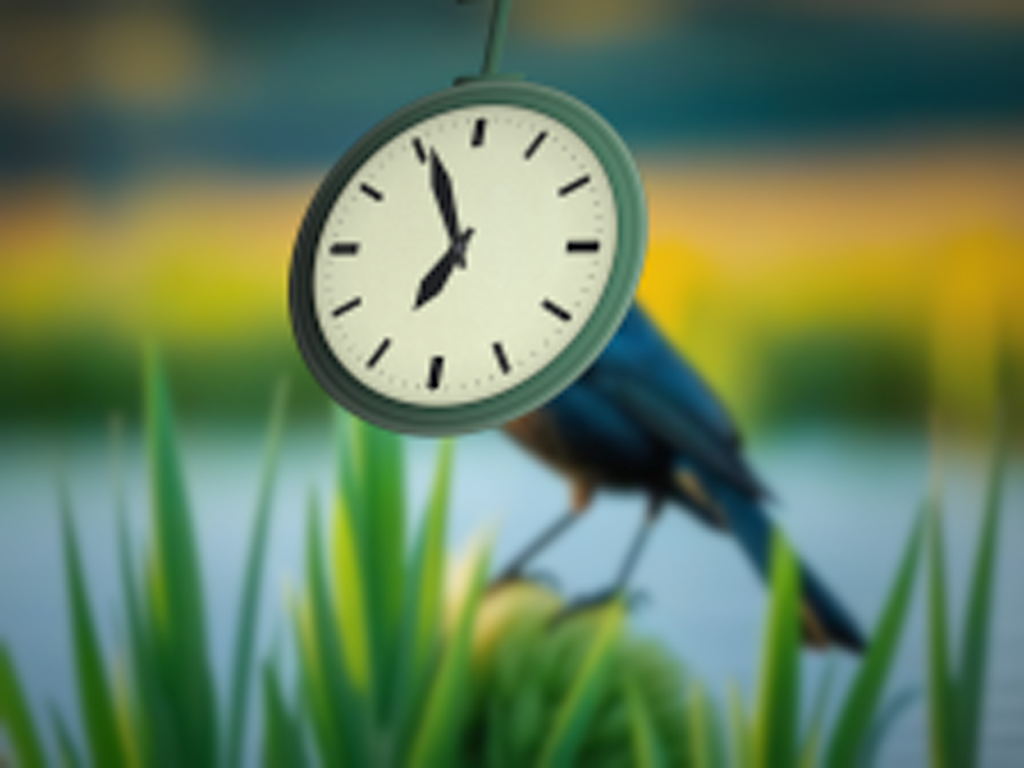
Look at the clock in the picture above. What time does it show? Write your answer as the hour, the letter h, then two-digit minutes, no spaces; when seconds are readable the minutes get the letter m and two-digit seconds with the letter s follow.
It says 6h56
